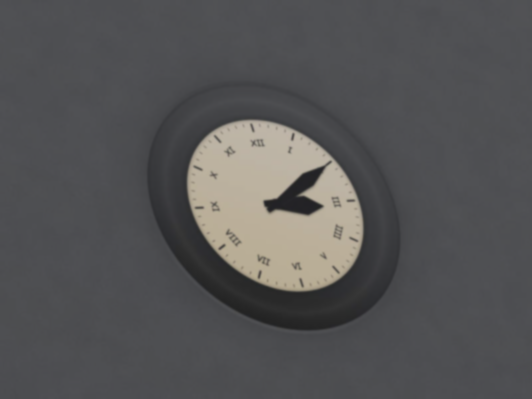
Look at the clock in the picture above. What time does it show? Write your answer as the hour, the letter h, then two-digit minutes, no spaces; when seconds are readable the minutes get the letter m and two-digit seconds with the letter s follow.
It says 3h10
